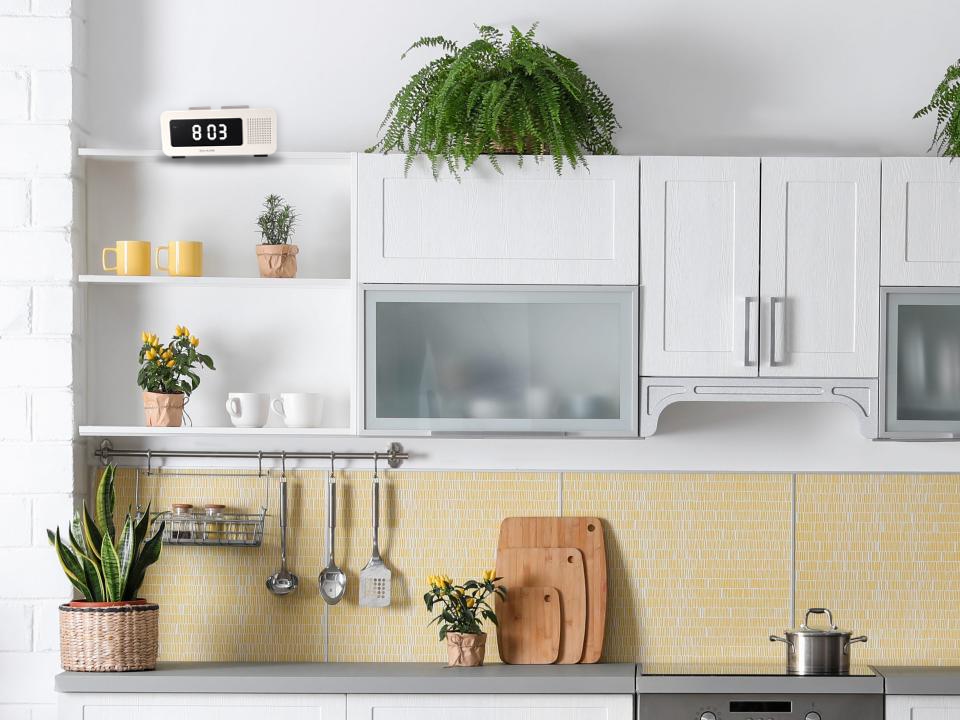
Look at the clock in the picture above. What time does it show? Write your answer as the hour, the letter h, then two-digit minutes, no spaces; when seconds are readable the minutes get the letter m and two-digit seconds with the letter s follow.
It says 8h03
